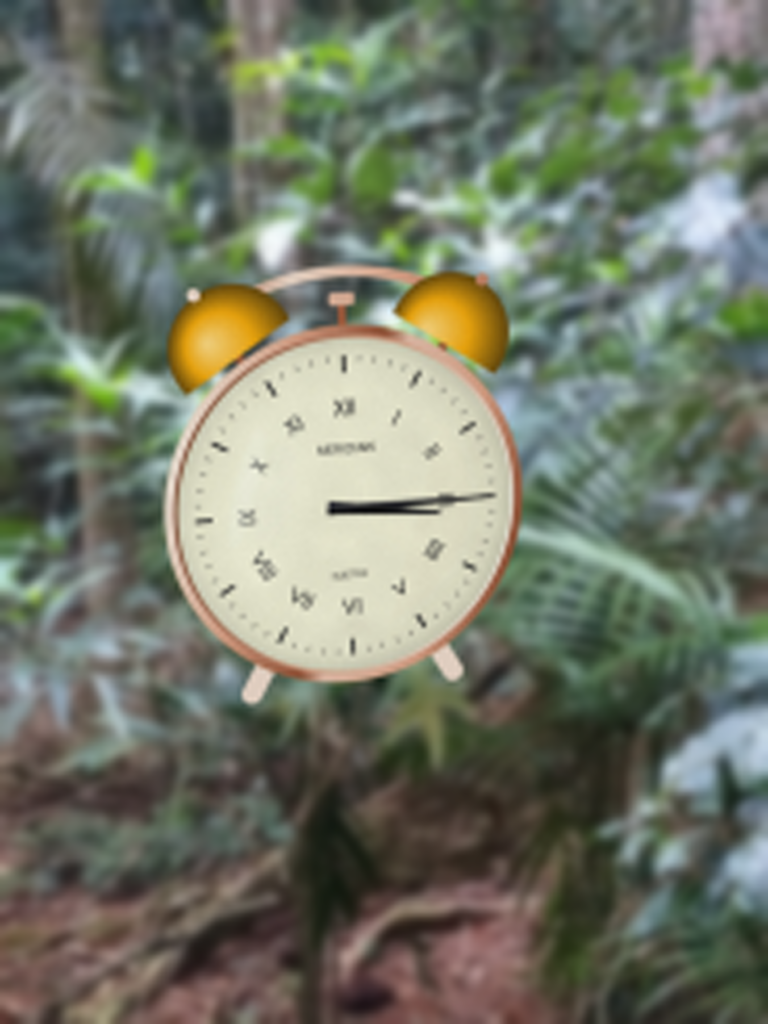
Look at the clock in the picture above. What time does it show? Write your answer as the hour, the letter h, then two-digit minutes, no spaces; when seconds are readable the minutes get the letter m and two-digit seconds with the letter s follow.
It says 3h15
